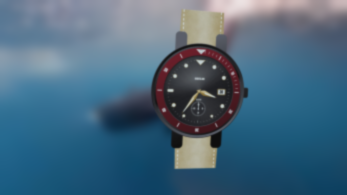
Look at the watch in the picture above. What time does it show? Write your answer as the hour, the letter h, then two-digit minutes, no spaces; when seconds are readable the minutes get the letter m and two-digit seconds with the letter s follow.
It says 3h36
